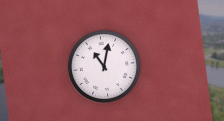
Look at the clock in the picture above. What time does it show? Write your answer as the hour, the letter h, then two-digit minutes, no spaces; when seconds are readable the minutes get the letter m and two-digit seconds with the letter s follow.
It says 11h03
